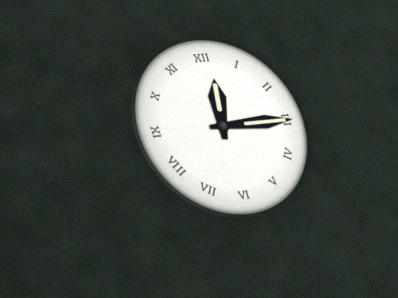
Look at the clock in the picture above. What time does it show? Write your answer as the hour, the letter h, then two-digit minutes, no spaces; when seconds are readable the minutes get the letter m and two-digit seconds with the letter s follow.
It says 12h15
